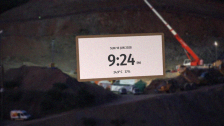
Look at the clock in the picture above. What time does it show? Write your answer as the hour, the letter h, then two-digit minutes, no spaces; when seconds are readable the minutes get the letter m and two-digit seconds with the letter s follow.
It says 9h24
